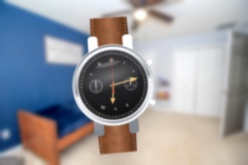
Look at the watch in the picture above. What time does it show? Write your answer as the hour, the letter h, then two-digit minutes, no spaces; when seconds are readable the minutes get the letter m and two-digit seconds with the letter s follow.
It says 6h13
